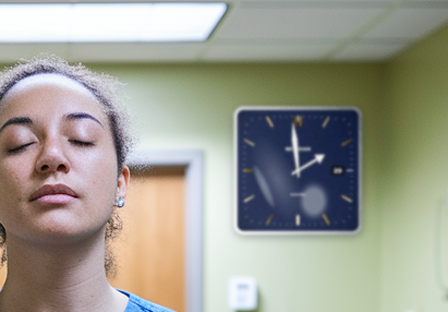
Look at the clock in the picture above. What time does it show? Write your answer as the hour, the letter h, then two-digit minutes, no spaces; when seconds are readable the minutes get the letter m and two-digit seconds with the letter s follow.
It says 1h59
